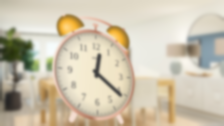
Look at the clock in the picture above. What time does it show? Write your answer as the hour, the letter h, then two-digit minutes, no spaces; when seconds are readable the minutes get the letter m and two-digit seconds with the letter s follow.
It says 12h21
